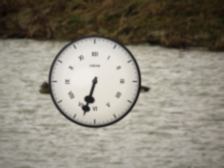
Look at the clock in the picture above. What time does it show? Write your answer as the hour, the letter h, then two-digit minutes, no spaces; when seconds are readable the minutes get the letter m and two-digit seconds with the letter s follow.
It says 6h33
